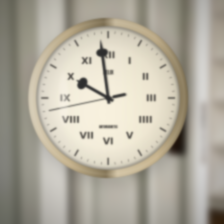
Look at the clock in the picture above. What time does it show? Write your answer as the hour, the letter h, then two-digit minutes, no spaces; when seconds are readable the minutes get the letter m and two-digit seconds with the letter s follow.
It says 9h58m43s
